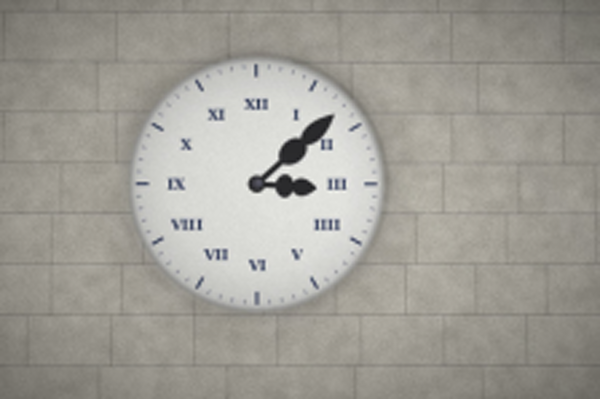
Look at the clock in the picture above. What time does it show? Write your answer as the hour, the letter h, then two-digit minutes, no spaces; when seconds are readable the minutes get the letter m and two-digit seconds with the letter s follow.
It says 3h08
